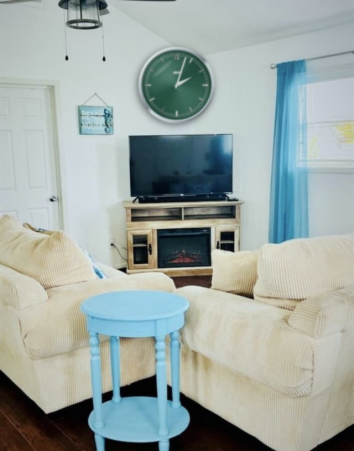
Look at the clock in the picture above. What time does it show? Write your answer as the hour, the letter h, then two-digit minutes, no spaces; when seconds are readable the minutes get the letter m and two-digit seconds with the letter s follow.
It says 2h03
